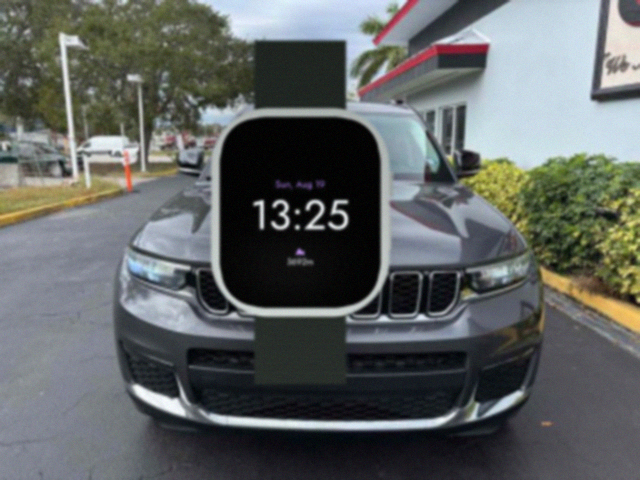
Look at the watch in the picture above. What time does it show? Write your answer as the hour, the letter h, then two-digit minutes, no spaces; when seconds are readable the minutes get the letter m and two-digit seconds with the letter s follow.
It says 13h25
